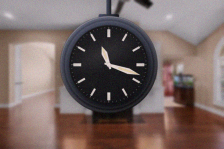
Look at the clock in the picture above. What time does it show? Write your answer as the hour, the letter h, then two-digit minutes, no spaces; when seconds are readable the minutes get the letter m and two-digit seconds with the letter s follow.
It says 11h18
